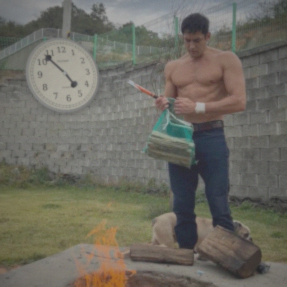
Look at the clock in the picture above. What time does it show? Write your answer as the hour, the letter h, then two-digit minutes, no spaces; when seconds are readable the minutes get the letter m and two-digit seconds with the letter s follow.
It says 4h53
